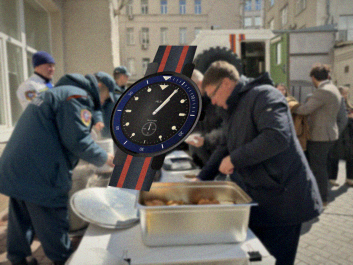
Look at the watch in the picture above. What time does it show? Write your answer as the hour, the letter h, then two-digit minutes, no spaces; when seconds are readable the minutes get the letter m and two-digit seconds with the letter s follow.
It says 1h05
